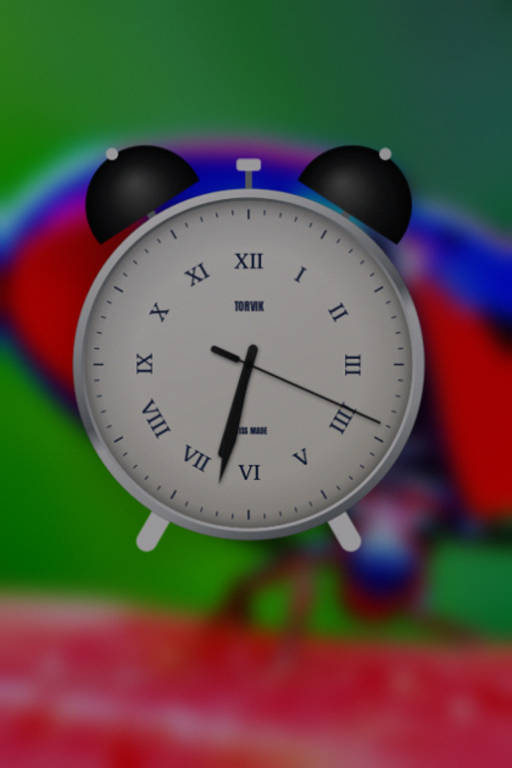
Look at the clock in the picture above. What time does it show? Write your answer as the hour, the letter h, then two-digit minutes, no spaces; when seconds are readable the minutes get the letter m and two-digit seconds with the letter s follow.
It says 6h32m19s
